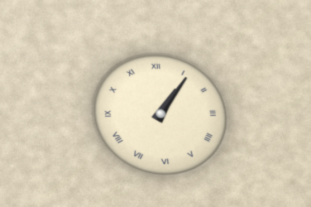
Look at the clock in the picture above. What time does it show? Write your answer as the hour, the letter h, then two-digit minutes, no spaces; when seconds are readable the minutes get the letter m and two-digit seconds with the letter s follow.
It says 1h06
